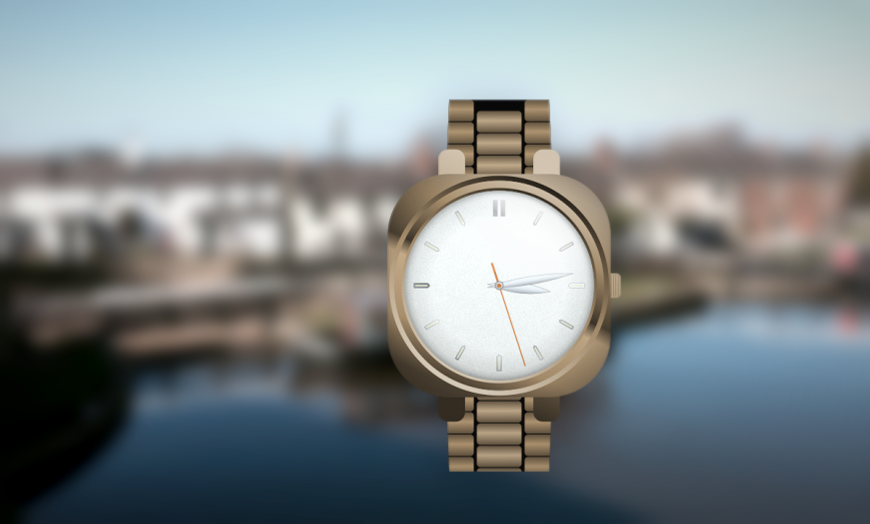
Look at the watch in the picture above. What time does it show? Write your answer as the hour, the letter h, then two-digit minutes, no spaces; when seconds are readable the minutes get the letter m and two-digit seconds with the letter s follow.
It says 3h13m27s
